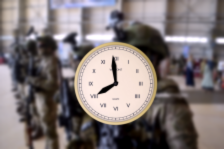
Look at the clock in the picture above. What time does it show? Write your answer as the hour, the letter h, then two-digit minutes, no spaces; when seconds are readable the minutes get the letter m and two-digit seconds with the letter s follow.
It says 7h59
